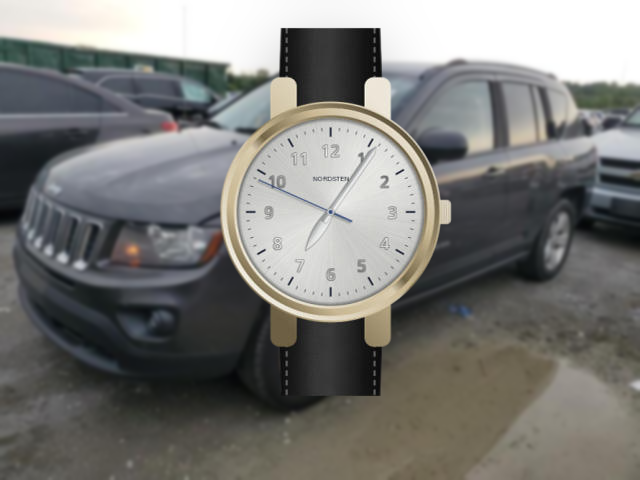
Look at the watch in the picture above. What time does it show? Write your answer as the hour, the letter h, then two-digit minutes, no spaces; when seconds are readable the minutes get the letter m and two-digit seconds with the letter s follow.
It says 7h05m49s
